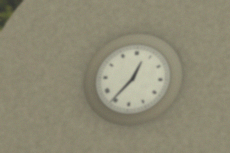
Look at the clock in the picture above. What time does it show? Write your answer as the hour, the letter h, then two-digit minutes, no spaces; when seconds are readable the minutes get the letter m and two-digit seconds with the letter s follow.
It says 12h36
